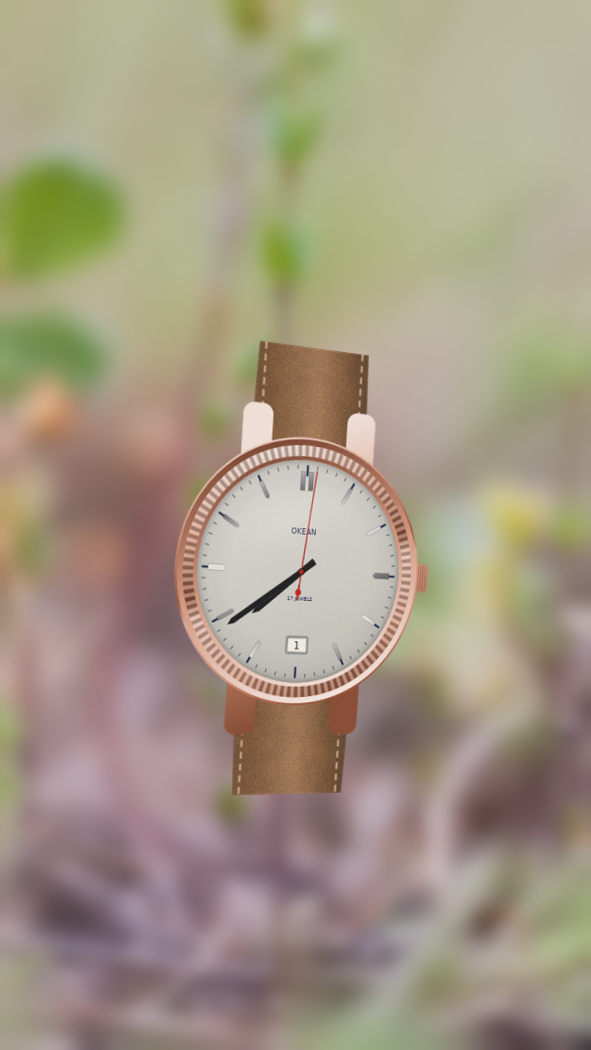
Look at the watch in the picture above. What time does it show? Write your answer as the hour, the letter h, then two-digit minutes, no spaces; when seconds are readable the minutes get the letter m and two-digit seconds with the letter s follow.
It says 7h39m01s
